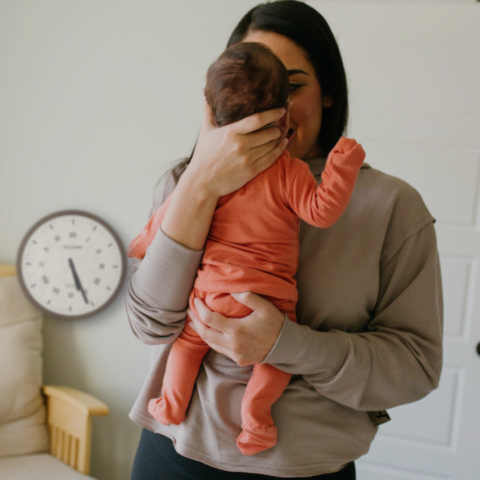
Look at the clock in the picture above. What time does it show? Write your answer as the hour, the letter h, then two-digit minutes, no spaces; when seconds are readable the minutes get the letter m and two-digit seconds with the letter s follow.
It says 5h26
